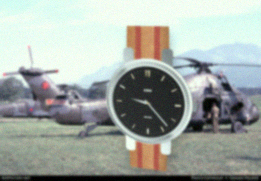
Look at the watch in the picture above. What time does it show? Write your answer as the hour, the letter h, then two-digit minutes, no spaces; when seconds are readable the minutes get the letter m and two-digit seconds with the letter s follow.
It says 9h23
